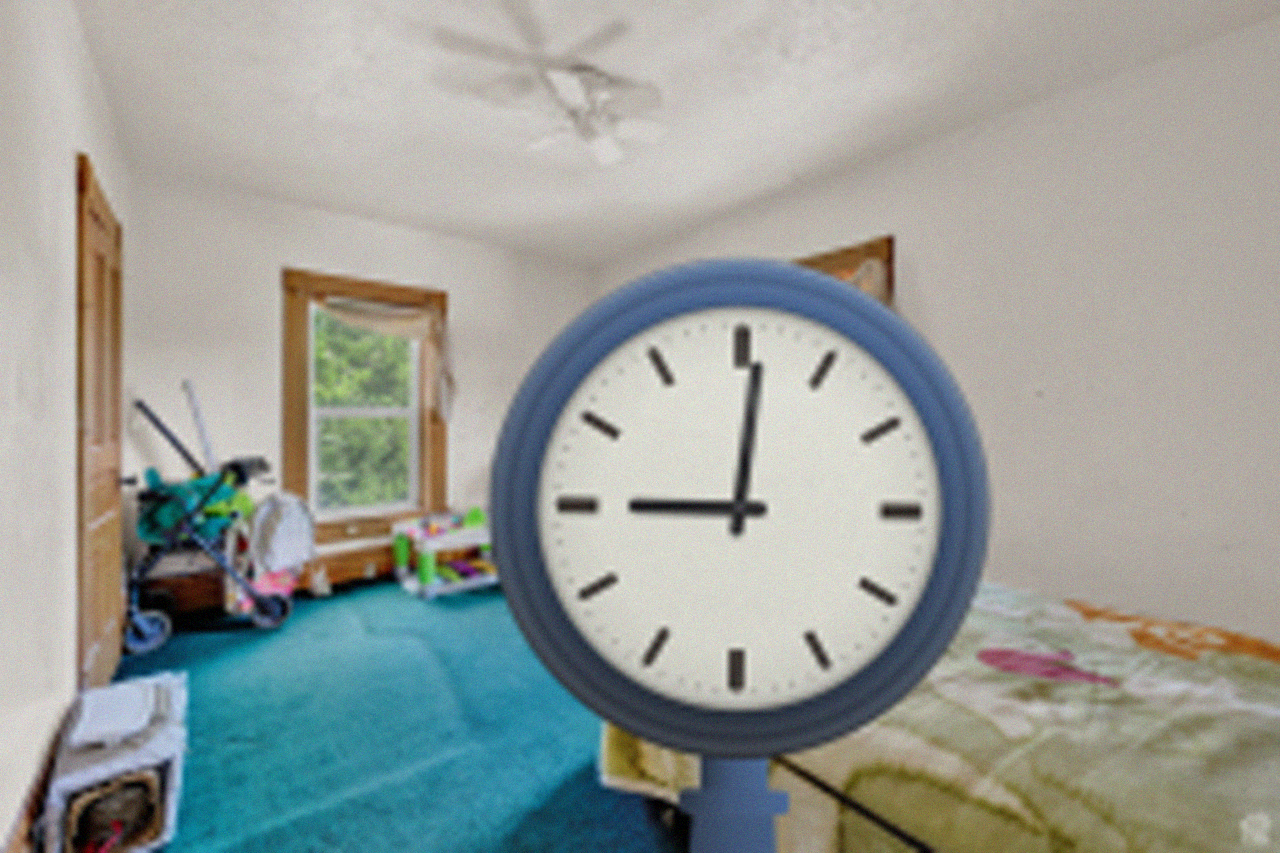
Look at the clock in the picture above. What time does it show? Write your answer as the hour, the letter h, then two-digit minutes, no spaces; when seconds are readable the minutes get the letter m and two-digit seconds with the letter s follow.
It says 9h01
